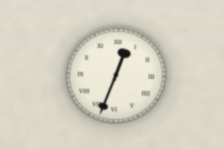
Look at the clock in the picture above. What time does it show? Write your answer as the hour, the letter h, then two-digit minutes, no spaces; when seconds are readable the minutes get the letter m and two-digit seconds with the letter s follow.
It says 12h33
